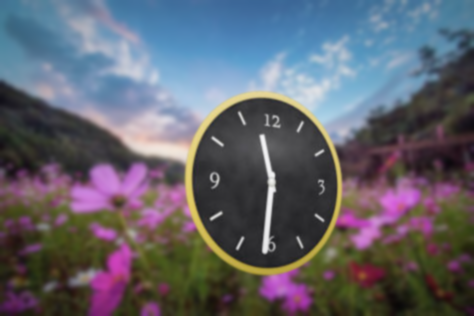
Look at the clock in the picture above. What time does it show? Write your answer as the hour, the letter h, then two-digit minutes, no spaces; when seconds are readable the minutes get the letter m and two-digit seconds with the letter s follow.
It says 11h31
